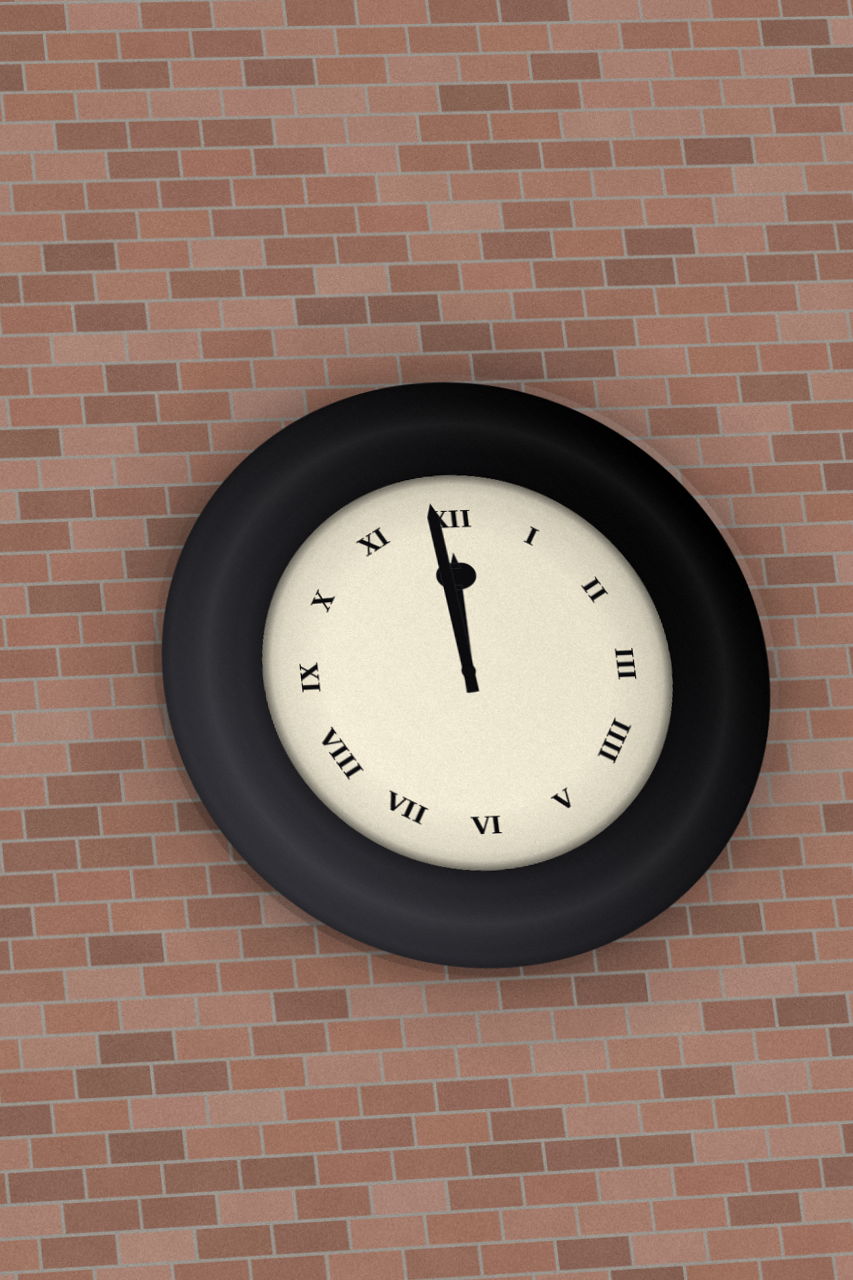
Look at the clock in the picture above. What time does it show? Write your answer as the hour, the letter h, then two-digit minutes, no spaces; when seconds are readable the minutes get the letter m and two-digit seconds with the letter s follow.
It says 11h59
